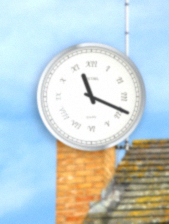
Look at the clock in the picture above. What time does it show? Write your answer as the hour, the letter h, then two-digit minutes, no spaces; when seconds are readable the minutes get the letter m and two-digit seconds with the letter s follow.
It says 11h19
